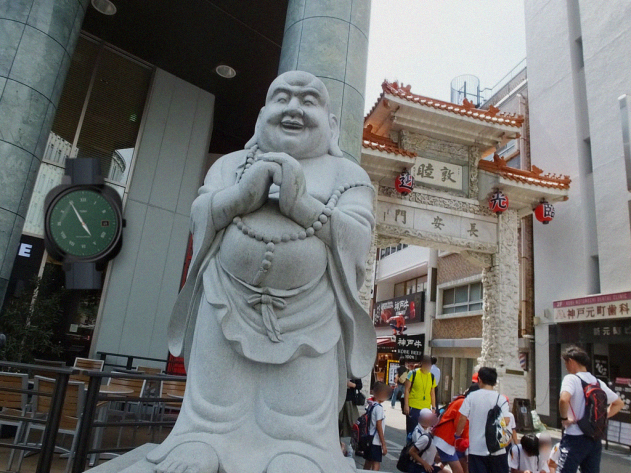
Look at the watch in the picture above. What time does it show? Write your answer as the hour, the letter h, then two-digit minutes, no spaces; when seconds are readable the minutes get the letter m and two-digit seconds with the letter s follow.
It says 4h55
